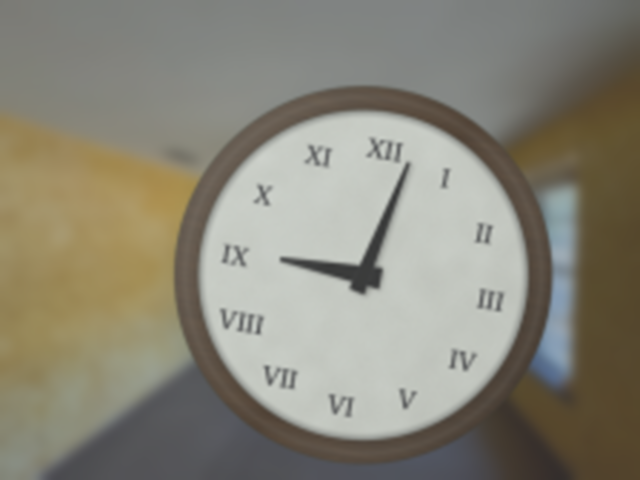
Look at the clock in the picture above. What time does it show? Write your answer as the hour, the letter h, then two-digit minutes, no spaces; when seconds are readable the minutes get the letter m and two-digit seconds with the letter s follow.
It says 9h02
